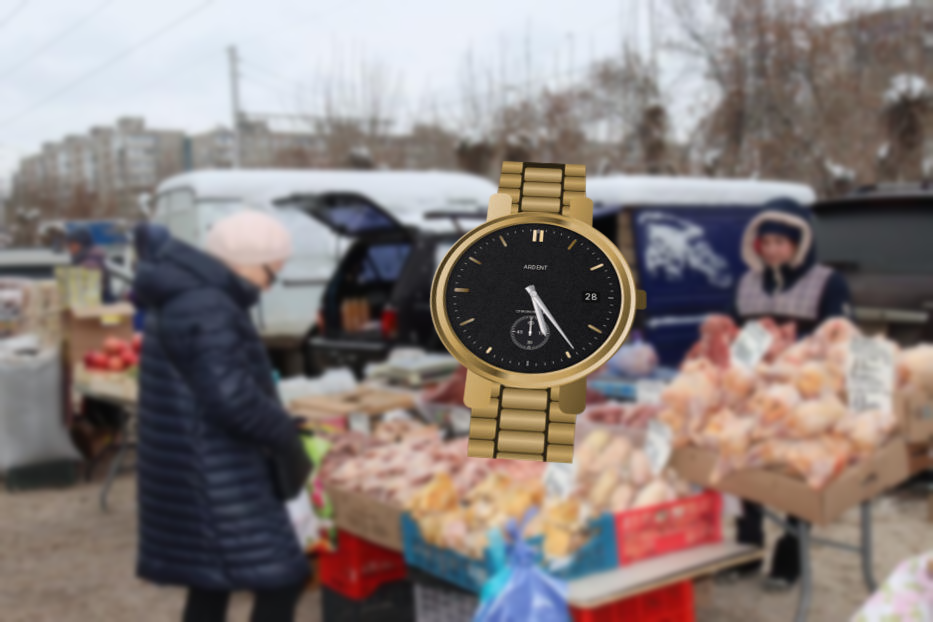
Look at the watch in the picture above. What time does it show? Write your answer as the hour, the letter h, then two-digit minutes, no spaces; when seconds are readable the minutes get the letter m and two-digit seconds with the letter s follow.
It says 5h24
